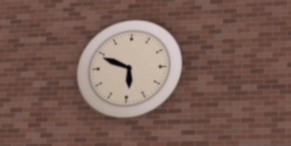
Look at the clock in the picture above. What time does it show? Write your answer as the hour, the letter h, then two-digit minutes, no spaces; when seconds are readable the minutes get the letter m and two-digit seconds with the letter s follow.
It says 5h49
